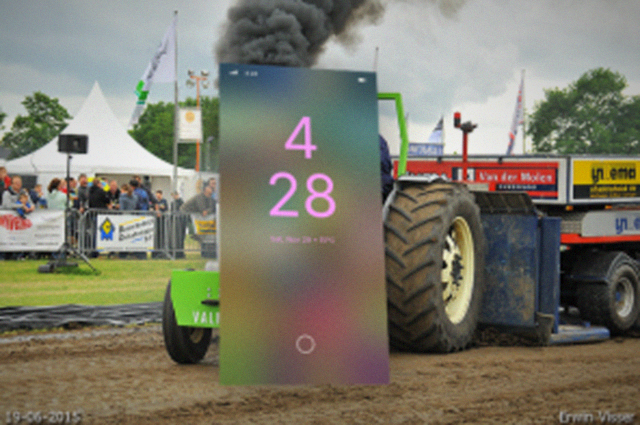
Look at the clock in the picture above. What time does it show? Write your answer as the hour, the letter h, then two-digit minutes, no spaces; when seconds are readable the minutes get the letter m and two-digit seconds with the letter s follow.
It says 4h28
